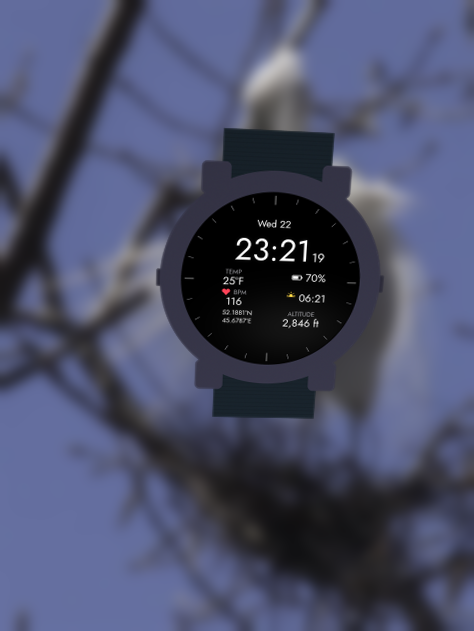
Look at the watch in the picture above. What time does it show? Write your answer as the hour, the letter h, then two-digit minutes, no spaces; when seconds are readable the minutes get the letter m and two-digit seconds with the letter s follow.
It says 23h21m19s
